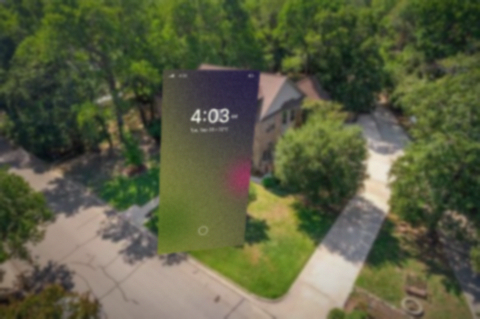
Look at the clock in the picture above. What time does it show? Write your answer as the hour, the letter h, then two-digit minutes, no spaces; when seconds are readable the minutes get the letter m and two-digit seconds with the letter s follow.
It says 4h03
